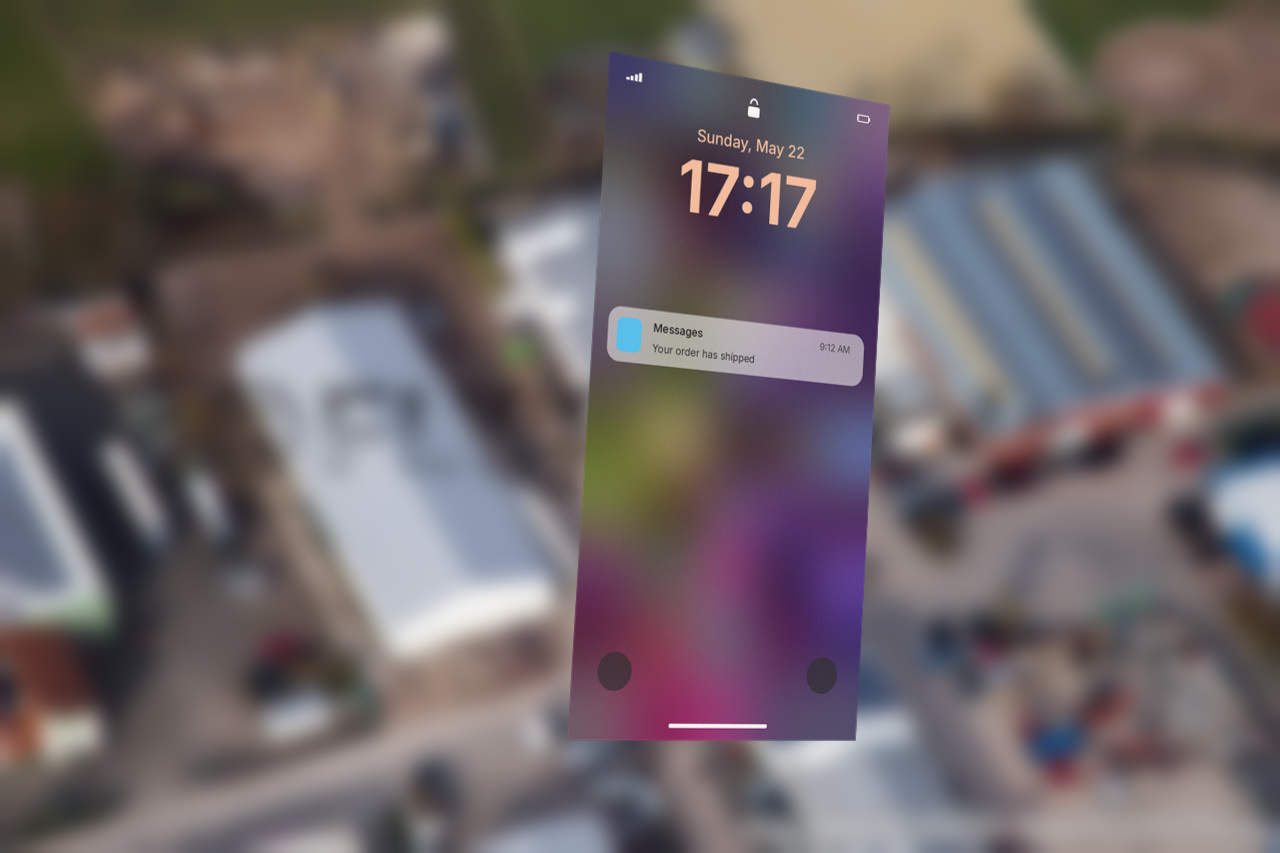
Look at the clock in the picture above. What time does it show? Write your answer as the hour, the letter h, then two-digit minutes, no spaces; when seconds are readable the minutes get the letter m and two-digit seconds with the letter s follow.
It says 17h17
